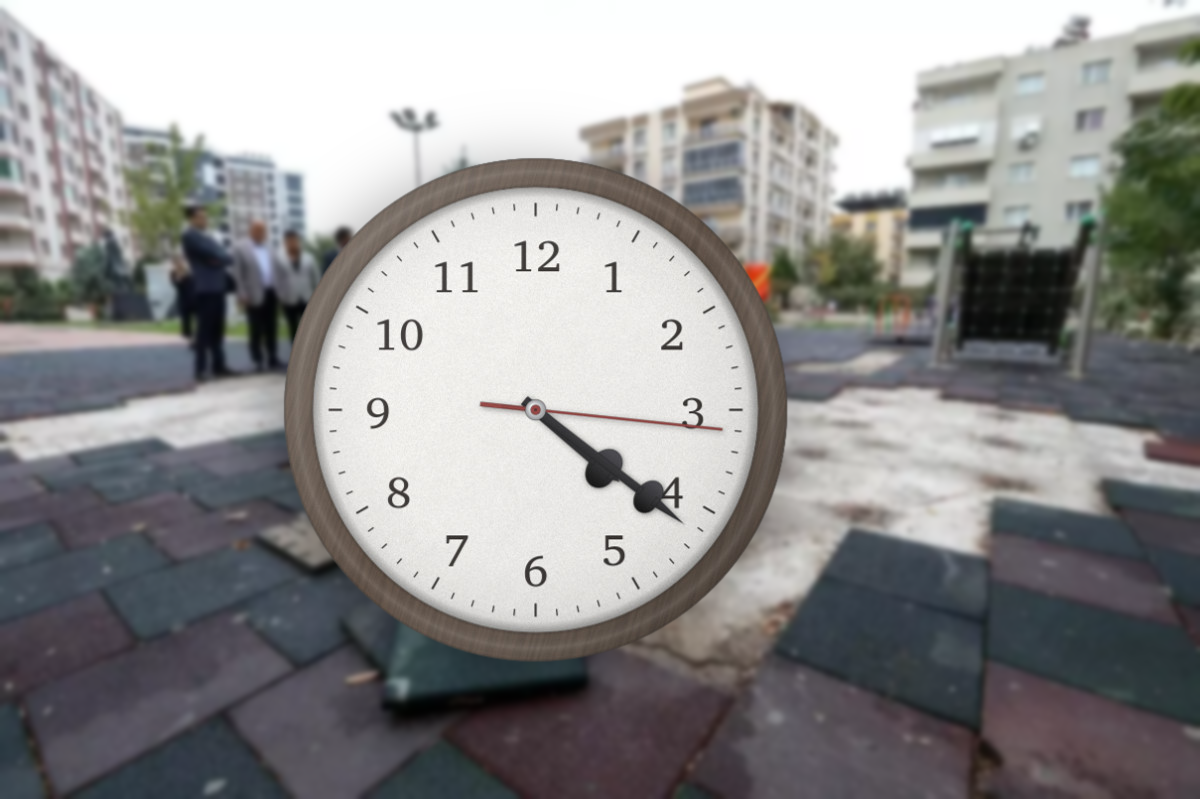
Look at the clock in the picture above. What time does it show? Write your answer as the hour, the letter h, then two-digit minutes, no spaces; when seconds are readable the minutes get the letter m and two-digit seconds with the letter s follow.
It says 4h21m16s
